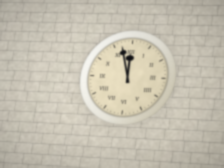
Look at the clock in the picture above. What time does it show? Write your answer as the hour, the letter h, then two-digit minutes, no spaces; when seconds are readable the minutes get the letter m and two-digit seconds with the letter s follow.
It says 11h57
